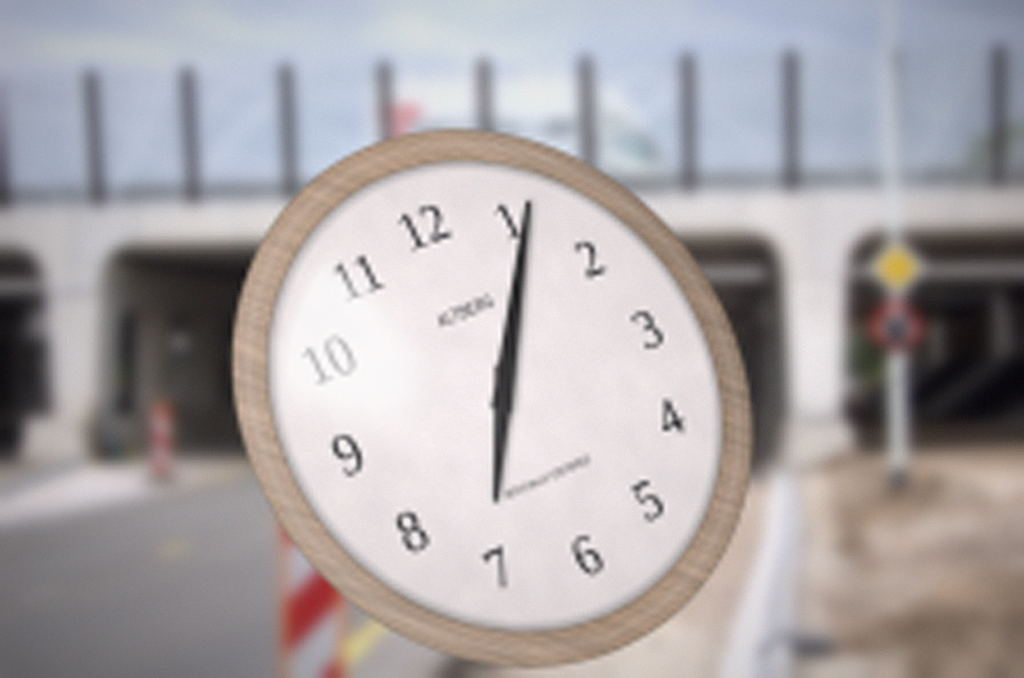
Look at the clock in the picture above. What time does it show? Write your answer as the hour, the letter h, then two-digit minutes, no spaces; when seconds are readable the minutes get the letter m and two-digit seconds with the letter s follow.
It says 7h06
